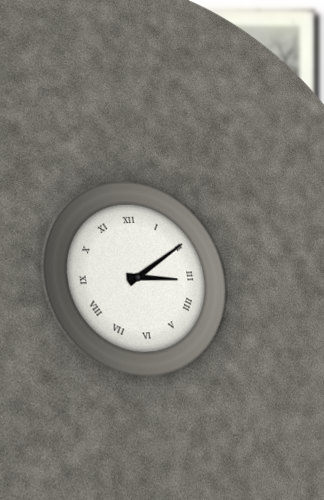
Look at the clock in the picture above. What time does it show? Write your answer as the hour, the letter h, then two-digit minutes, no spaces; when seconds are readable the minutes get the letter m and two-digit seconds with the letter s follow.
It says 3h10
